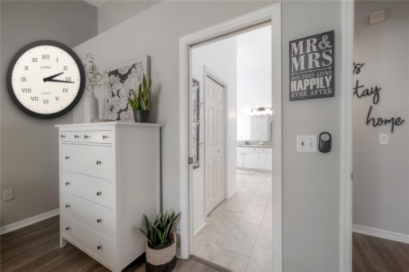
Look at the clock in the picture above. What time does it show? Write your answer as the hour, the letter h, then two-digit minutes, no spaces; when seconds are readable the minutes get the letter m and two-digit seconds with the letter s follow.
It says 2h16
